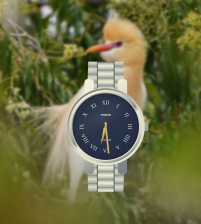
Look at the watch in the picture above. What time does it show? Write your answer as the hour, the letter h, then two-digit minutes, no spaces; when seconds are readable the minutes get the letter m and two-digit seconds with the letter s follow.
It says 6h29
